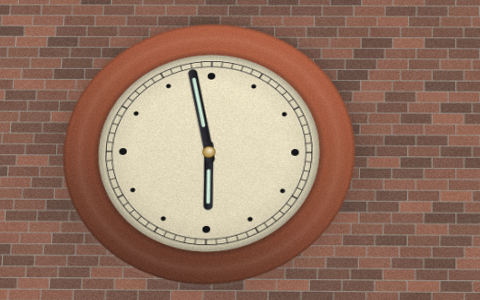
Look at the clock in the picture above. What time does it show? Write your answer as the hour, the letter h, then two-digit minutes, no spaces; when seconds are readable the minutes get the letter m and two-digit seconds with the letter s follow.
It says 5h58
